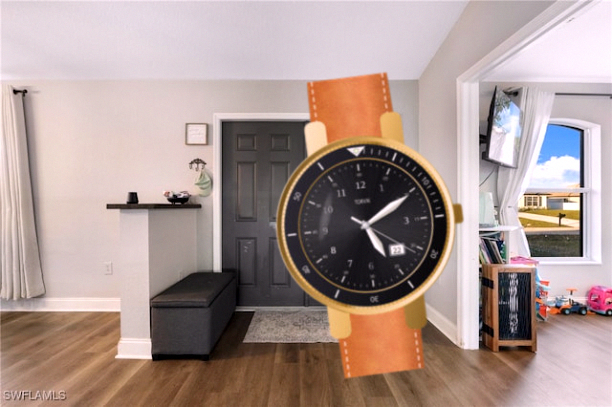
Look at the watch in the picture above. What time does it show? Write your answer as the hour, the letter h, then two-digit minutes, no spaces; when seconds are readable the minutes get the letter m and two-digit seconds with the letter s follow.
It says 5h10m21s
